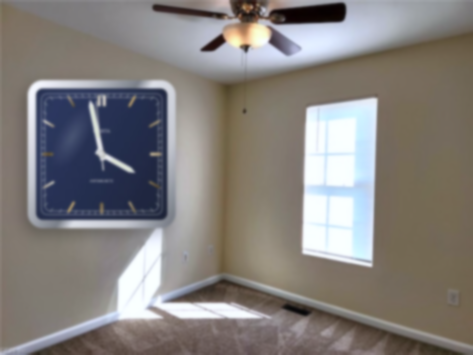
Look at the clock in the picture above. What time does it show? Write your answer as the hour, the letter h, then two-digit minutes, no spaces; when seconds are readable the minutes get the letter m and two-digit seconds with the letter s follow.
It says 3h57m59s
